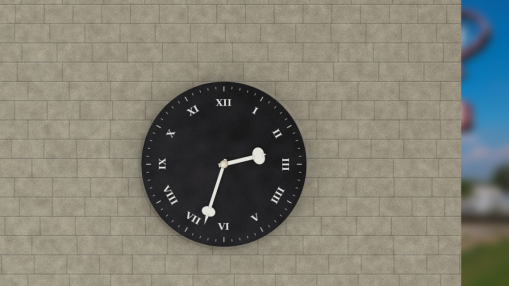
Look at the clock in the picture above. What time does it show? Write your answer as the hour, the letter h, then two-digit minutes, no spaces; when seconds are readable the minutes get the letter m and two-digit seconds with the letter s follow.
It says 2h33
